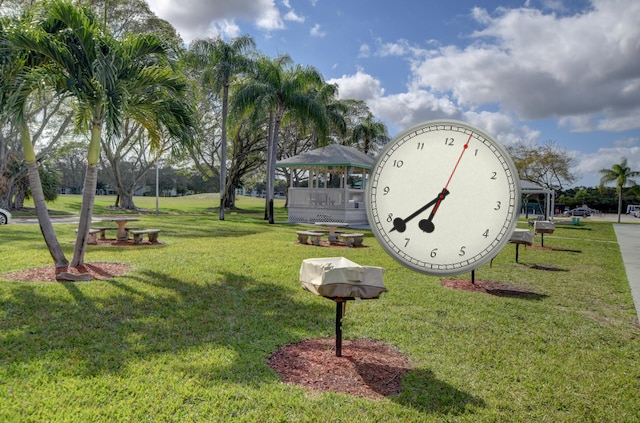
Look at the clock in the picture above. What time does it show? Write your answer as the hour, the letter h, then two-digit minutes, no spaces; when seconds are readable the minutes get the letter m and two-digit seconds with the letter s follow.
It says 6h38m03s
